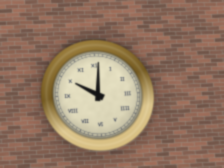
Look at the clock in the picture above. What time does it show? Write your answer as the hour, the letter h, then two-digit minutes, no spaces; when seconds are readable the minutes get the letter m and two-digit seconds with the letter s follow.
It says 10h01
